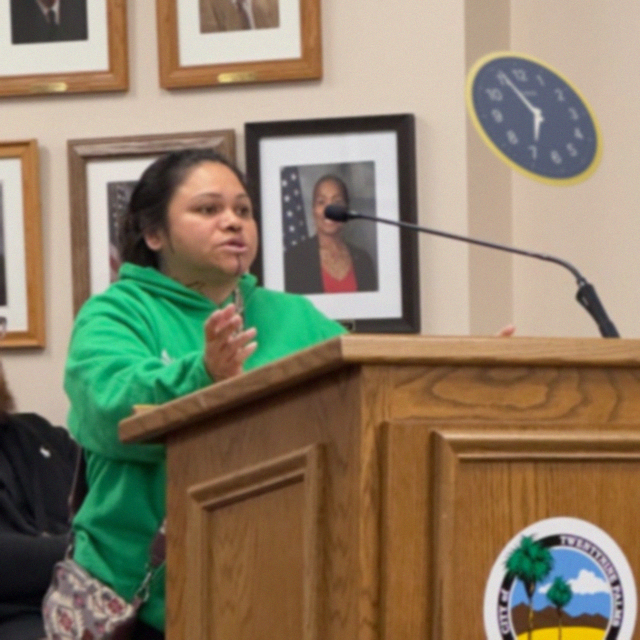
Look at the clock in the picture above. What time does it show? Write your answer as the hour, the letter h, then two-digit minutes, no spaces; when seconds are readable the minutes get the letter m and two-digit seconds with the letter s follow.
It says 6h56
